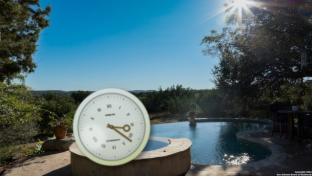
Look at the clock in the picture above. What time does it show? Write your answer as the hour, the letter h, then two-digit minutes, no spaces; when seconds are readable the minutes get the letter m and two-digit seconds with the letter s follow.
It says 3h22
